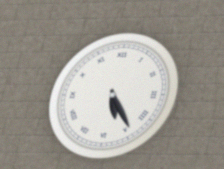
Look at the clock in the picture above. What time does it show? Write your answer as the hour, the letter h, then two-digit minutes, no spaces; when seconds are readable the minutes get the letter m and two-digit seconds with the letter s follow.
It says 5h24
